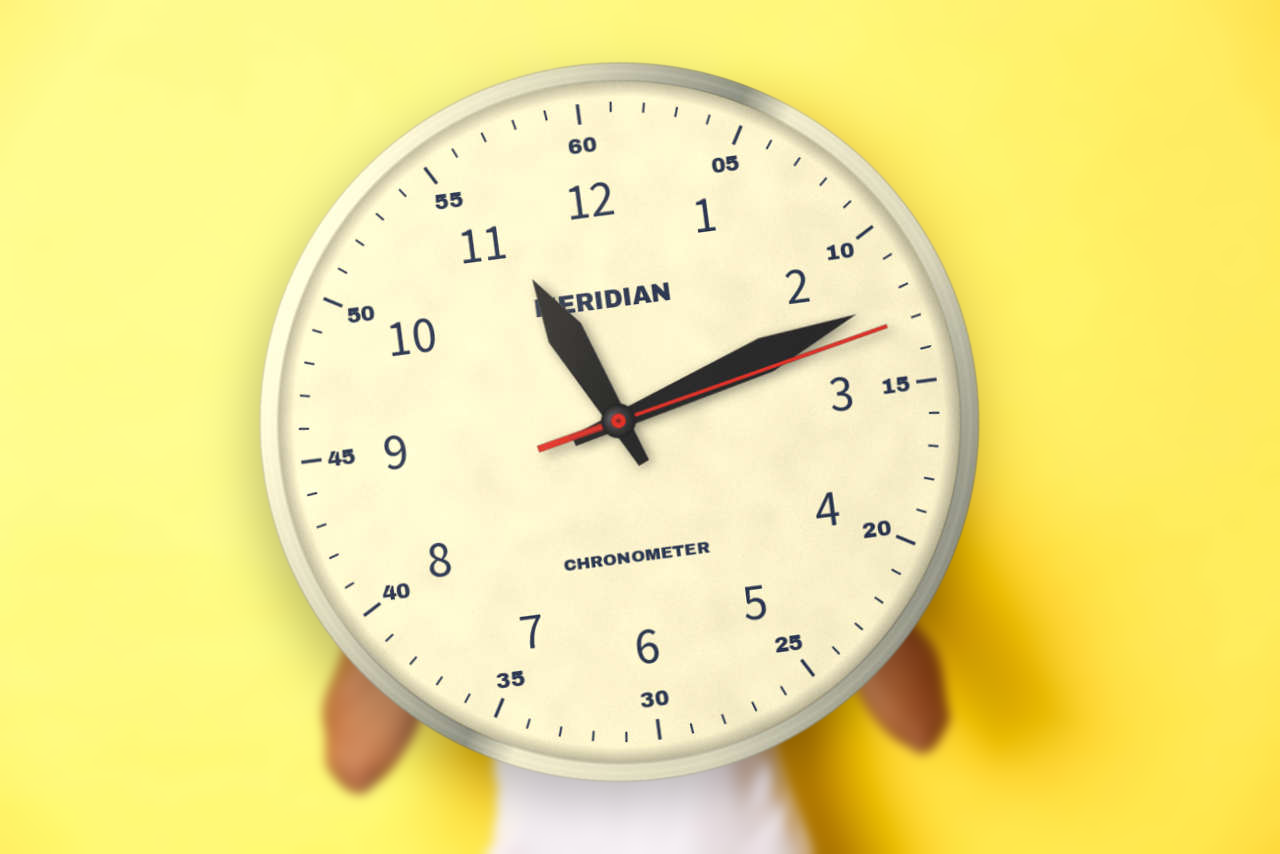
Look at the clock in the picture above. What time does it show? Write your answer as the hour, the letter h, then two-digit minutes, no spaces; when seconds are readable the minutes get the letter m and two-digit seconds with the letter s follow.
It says 11h12m13s
